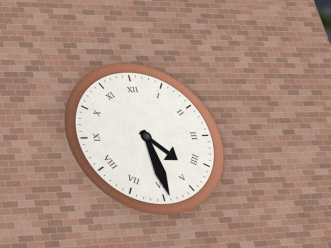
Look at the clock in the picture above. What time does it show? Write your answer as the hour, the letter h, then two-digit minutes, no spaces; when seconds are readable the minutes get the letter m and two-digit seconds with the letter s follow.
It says 4h29
